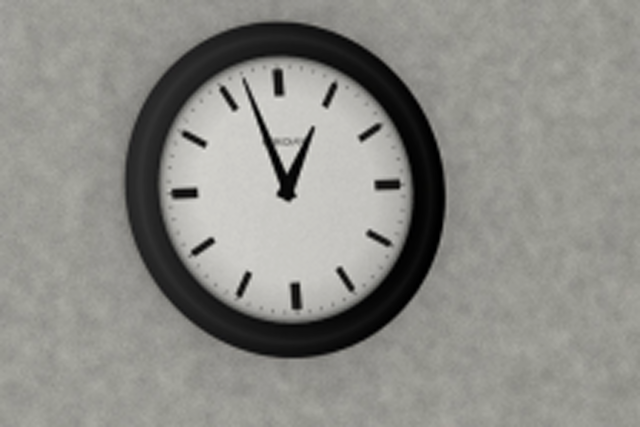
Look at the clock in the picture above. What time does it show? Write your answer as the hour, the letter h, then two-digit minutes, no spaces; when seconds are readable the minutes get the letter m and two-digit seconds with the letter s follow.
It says 12h57
